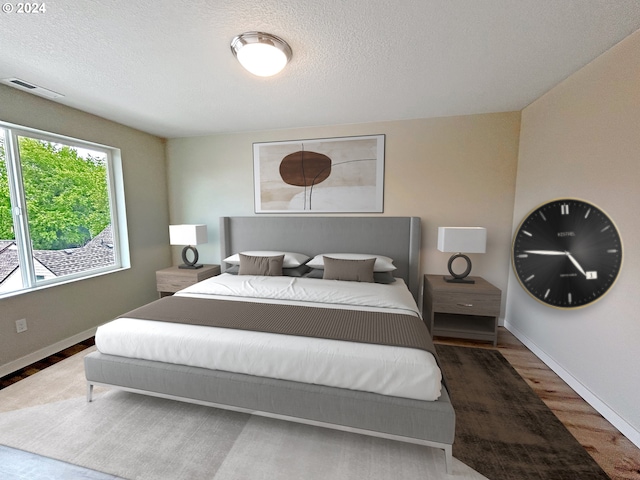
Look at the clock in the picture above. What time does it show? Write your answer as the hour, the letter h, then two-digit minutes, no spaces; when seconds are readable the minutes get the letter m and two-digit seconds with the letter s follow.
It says 4h46
